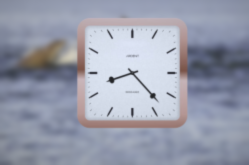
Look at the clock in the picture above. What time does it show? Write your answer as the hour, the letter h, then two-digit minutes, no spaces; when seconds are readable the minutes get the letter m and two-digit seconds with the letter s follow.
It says 8h23
